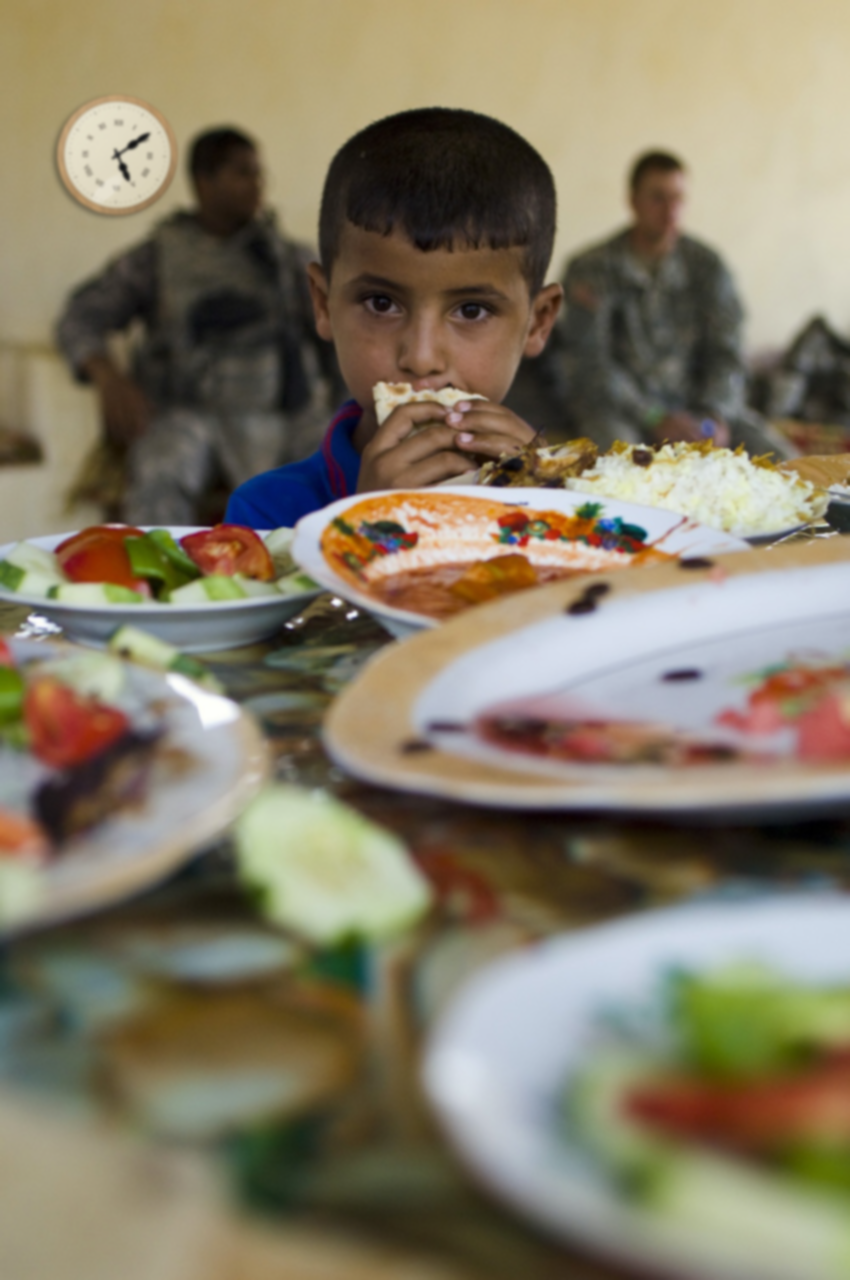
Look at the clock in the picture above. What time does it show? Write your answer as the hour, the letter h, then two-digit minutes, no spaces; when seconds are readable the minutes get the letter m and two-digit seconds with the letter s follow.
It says 5h09
